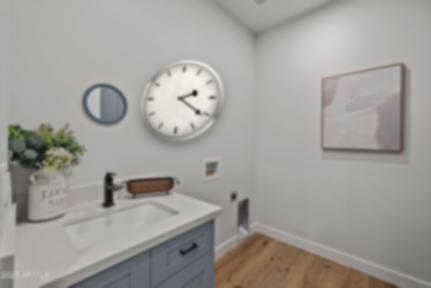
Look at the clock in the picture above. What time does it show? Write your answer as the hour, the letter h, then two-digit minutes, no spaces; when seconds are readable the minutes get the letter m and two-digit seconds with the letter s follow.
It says 2h21
